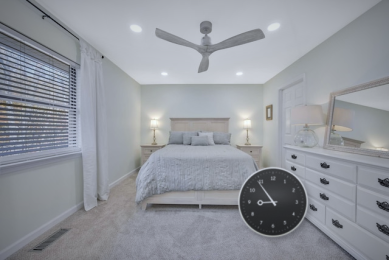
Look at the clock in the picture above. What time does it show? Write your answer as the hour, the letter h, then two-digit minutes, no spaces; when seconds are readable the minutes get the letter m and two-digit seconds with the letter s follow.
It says 8h54
